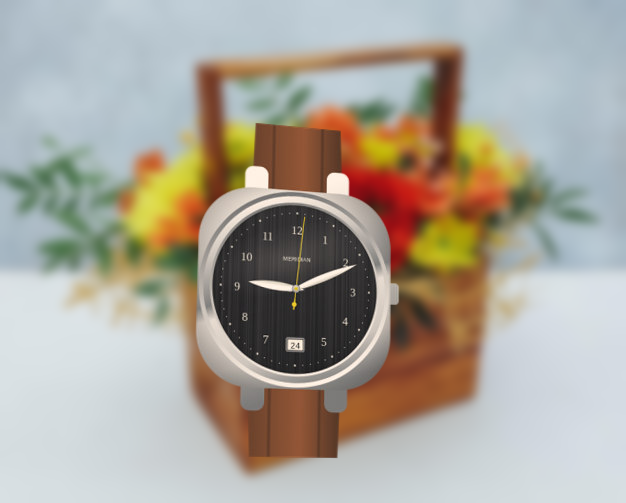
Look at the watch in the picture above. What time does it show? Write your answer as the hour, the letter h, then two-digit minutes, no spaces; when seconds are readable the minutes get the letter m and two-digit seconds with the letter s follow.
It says 9h11m01s
